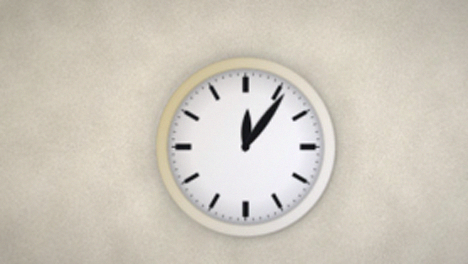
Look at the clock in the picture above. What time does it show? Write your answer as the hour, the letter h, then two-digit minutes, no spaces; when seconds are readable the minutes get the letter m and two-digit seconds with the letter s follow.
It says 12h06
